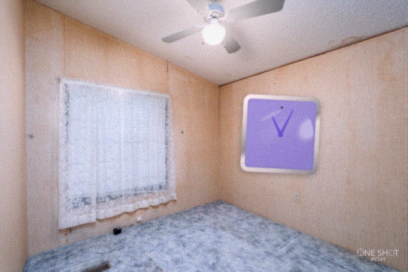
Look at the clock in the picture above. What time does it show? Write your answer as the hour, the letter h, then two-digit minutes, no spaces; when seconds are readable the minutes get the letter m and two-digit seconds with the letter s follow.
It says 11h04
